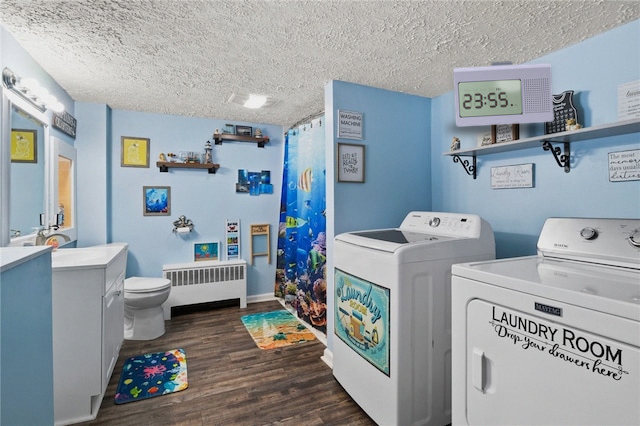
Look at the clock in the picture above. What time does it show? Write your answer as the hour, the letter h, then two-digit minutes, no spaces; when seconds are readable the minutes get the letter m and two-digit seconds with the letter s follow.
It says 23h55
